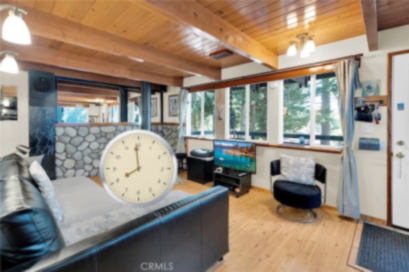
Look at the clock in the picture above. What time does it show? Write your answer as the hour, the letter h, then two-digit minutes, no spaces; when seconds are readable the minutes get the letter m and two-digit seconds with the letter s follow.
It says 7h59
